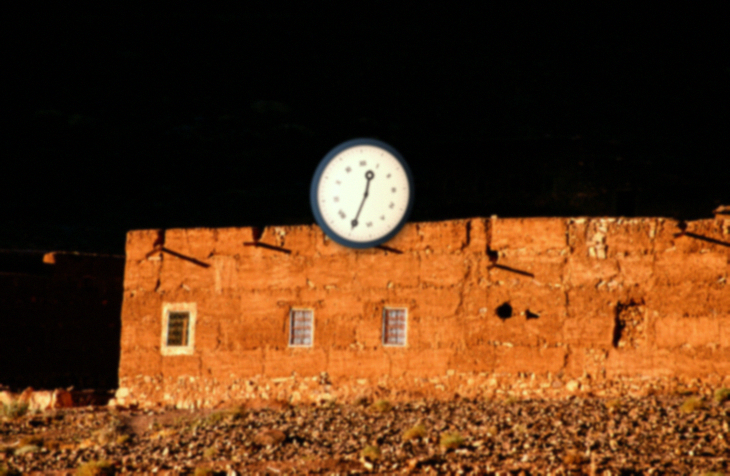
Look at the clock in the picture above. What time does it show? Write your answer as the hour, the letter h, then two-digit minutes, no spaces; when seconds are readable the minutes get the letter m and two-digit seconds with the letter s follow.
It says 12h35
